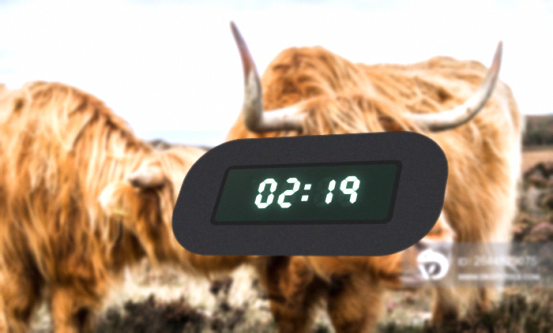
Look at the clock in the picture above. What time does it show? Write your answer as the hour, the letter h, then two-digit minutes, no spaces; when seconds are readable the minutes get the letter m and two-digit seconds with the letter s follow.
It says 2h19
